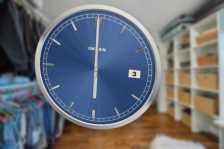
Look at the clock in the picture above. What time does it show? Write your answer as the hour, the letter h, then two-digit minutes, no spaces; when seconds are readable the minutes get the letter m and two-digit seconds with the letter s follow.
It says 6h00
